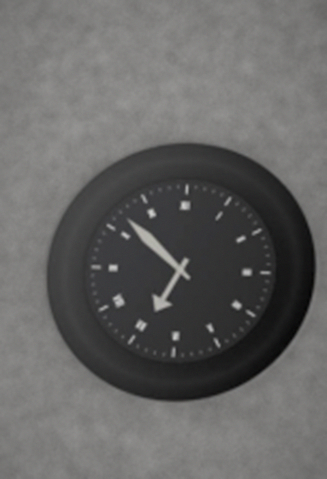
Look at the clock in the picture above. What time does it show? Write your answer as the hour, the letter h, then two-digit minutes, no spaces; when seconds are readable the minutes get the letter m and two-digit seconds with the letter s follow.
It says 6h52
